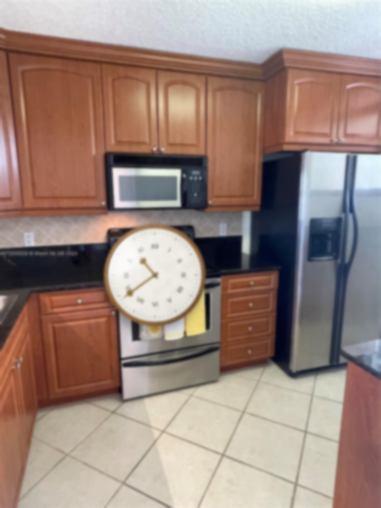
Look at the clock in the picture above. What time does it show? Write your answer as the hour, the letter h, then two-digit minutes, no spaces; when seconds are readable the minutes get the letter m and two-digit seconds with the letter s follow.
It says 10h39
